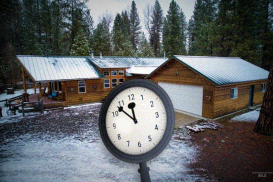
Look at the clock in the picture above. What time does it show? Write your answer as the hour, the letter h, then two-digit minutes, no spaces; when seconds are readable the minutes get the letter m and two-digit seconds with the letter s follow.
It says 11h53
